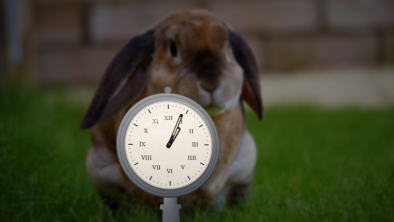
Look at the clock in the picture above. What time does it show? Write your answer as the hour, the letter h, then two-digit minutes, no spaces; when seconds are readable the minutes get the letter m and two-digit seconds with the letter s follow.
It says 1h04
